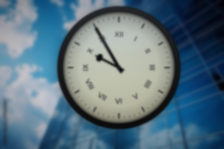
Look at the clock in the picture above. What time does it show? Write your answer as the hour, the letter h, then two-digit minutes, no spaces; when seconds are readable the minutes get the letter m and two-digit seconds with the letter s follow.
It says 9h55
